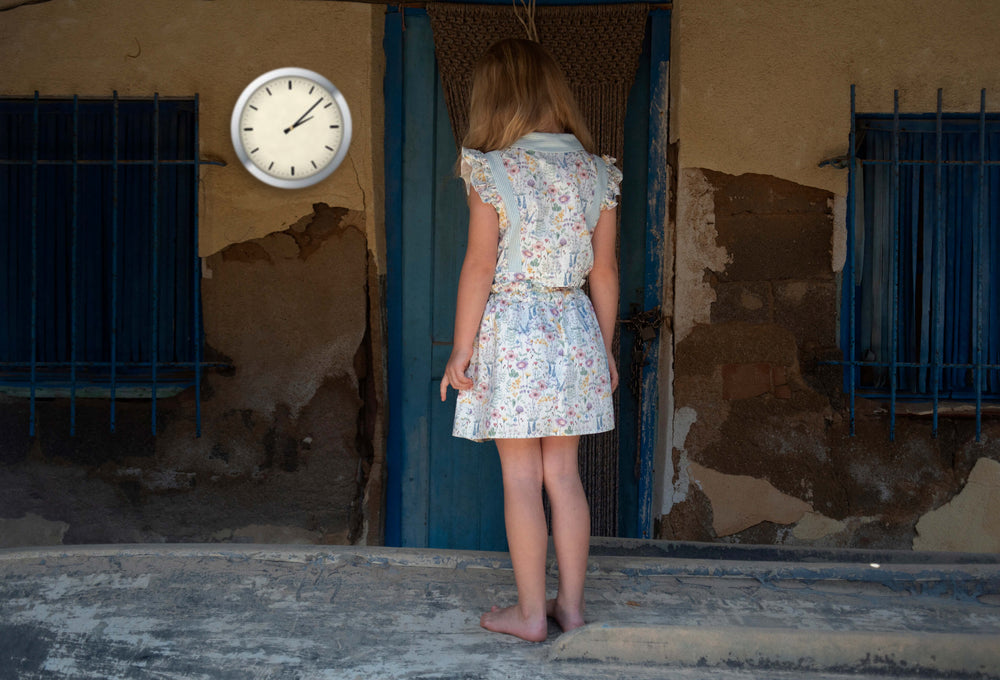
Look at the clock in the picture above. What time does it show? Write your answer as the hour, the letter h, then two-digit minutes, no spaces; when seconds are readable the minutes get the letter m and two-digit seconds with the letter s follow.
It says 2h08
